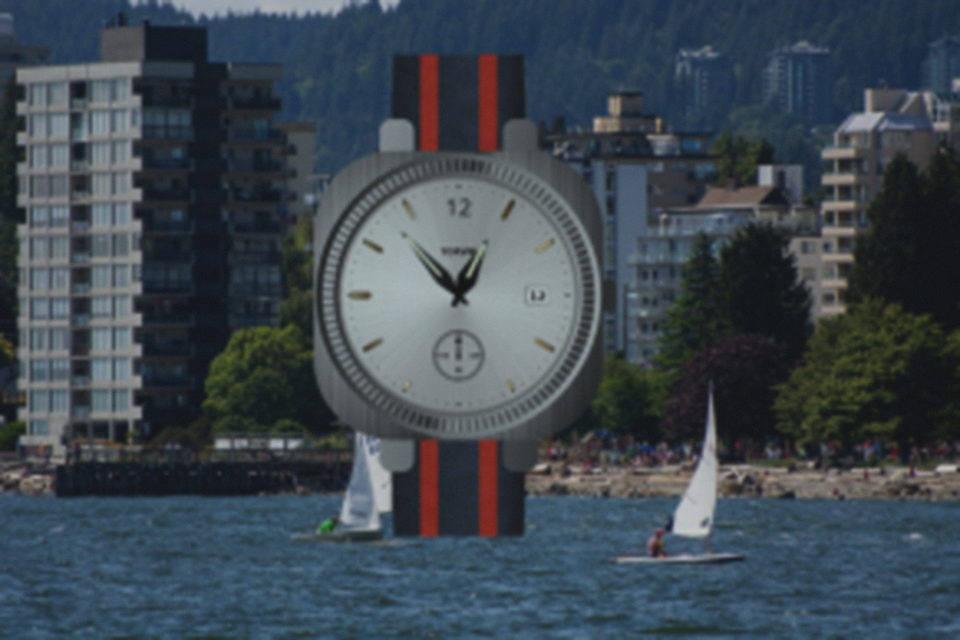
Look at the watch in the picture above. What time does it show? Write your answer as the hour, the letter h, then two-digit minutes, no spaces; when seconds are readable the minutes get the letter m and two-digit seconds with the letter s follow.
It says 12h53
